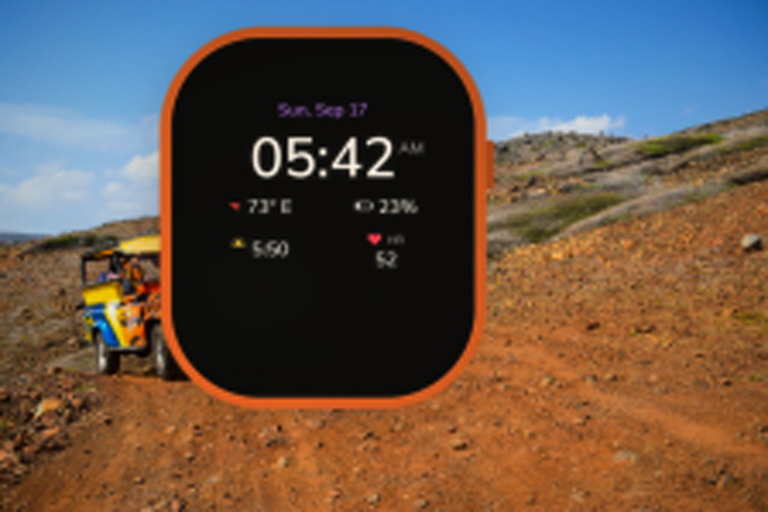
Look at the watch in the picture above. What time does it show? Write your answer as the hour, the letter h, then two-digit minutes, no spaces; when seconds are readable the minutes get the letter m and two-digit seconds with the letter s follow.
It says 5h42
